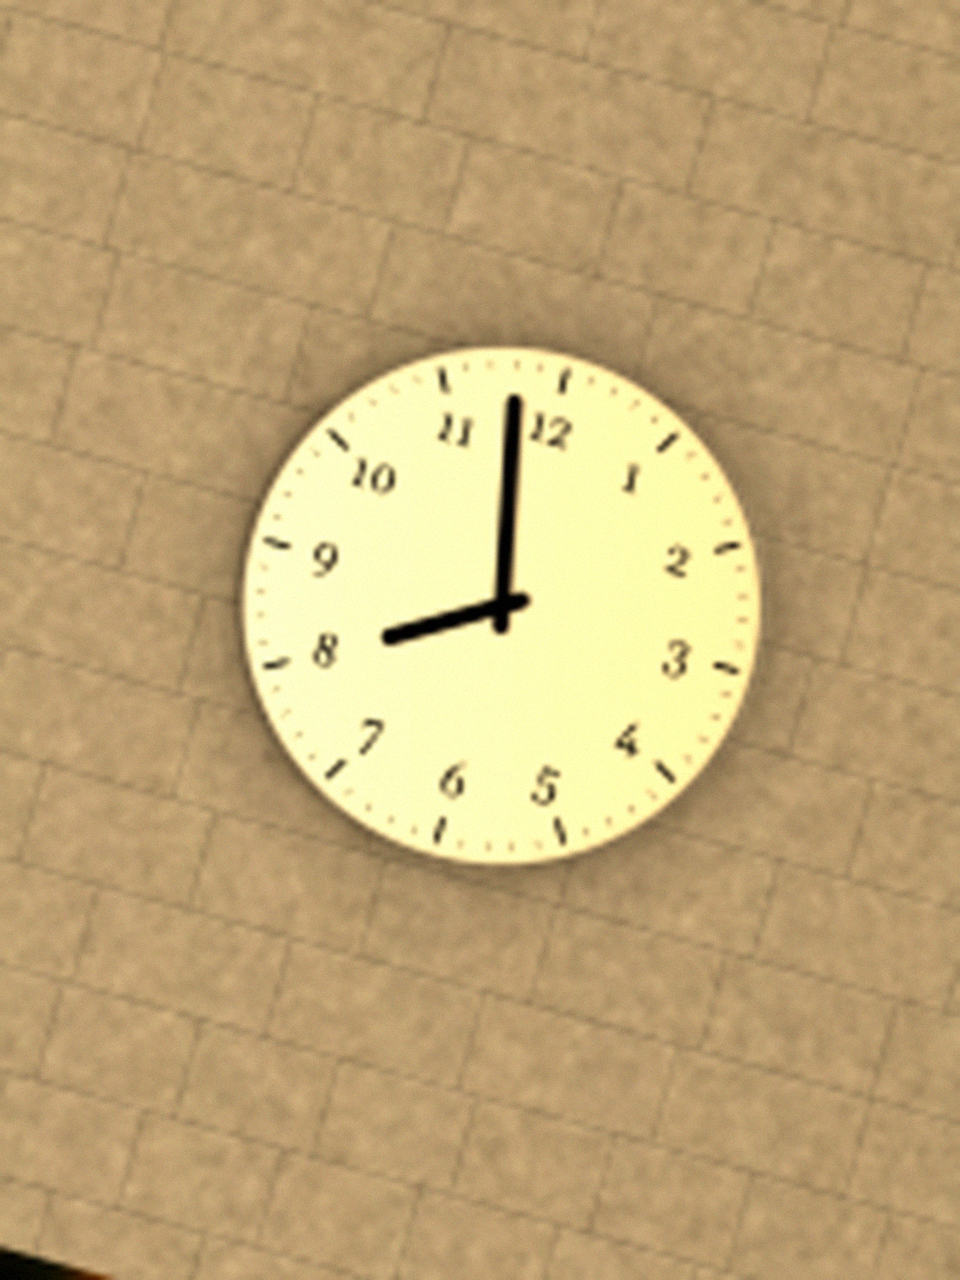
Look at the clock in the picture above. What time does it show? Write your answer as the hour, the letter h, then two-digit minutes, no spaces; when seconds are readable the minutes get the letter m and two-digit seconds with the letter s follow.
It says 7h58
